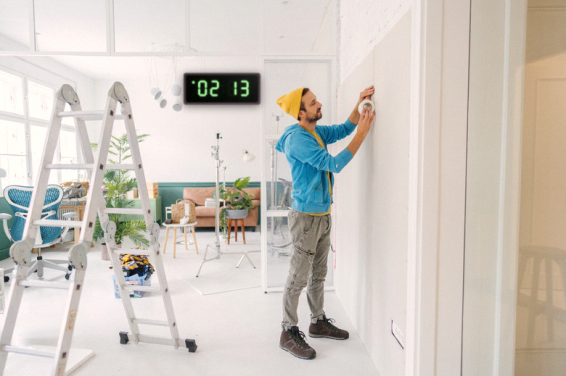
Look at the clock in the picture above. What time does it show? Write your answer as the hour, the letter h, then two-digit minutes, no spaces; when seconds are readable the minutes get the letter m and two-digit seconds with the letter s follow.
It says 2h13
